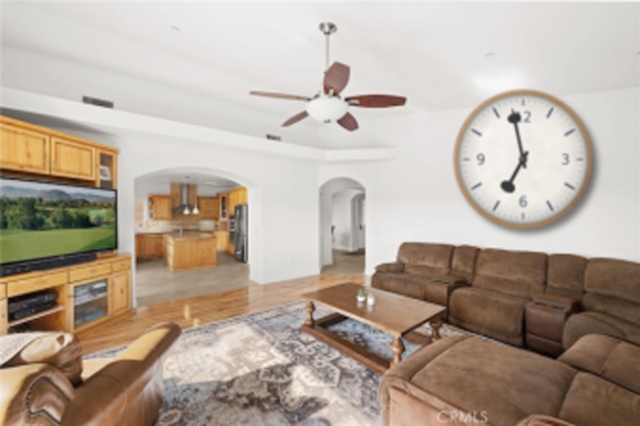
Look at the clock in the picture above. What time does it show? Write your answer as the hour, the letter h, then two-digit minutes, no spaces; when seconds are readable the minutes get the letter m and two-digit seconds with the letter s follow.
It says 6h58
